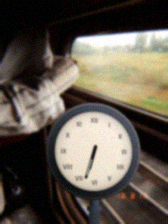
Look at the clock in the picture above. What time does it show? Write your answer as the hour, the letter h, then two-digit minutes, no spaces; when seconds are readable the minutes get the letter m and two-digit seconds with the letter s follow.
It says 6h33
